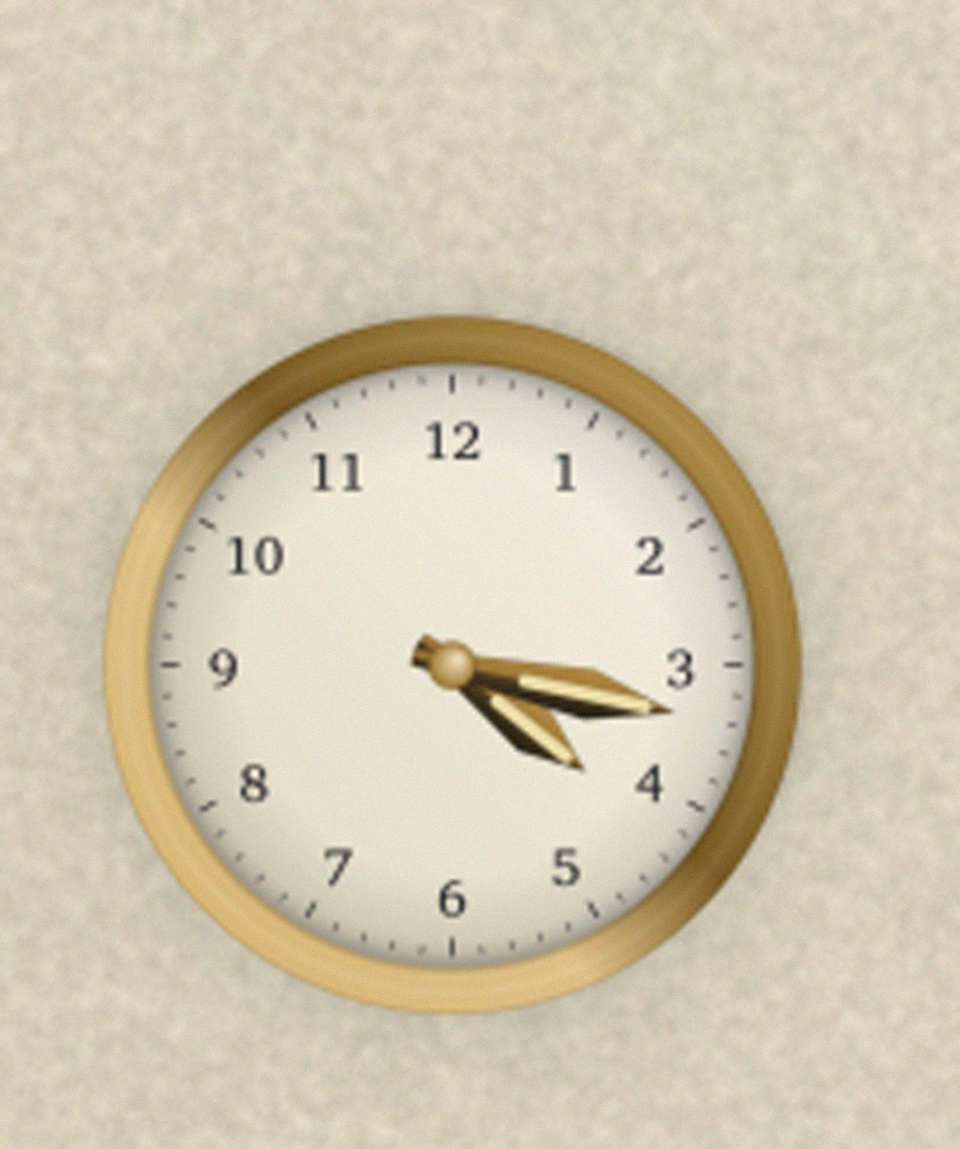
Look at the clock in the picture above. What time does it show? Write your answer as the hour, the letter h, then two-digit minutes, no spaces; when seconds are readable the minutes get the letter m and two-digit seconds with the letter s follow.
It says 4h17
